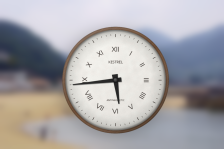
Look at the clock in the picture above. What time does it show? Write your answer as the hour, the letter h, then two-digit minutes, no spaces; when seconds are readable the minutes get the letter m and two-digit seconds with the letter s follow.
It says 5h44
